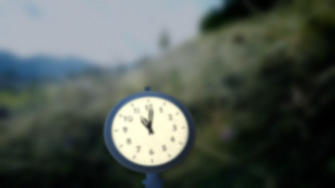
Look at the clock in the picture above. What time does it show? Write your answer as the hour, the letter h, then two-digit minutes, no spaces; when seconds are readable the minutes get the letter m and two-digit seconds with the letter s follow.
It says 11h01
